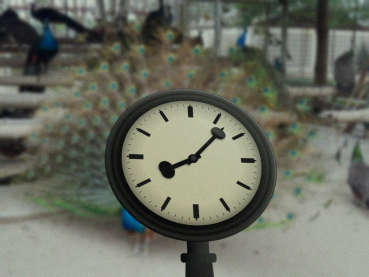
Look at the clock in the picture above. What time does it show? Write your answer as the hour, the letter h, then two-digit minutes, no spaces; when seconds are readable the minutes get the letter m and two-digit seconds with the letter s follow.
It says 8h07
